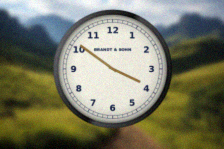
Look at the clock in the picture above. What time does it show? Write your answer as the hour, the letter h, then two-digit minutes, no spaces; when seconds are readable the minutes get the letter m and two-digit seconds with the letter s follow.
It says 3h51
